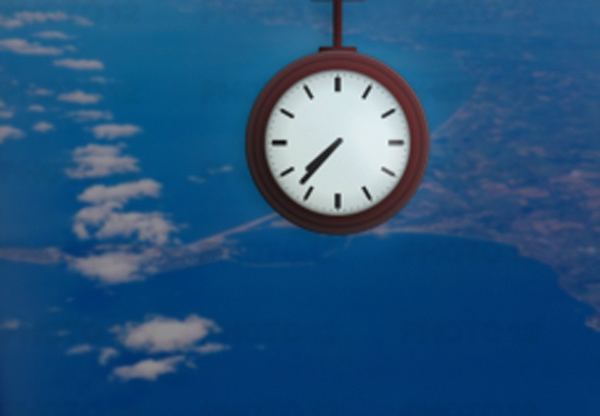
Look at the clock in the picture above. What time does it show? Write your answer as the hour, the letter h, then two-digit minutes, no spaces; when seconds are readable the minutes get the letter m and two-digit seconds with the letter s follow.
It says 7h37
